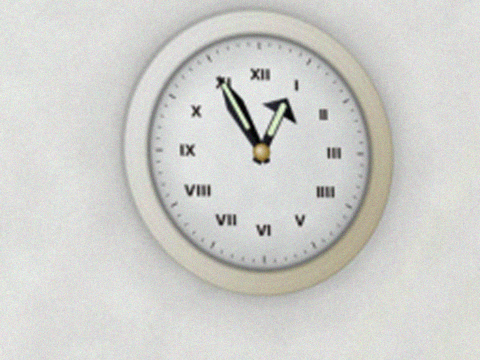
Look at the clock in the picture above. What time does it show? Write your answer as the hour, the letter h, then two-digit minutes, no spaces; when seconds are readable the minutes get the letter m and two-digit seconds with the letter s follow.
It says 12h55
